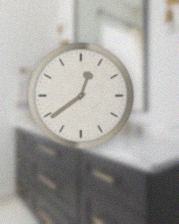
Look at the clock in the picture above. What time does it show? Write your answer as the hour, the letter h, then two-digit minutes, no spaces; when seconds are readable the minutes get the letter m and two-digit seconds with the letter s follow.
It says 12h39
